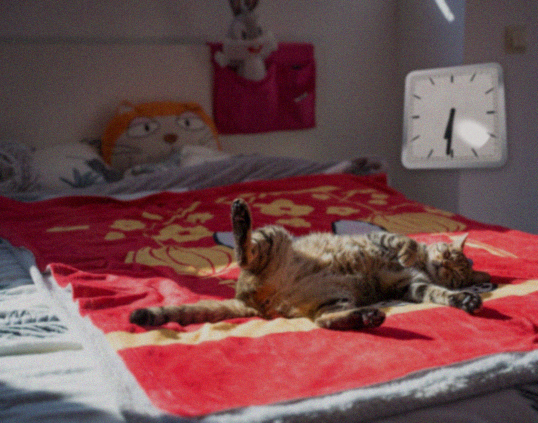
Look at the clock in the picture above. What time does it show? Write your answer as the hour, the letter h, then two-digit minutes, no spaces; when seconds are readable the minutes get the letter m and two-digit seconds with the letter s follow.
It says 6h31
